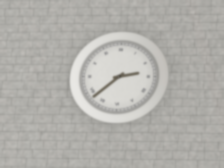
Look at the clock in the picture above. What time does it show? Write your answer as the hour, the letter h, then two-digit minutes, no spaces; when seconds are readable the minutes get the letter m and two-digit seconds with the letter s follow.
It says 2h38
